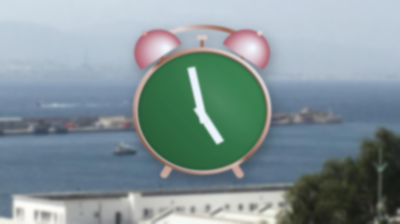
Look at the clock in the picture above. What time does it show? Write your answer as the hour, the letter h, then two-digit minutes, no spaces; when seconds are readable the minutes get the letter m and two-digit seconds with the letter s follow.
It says 4h58
